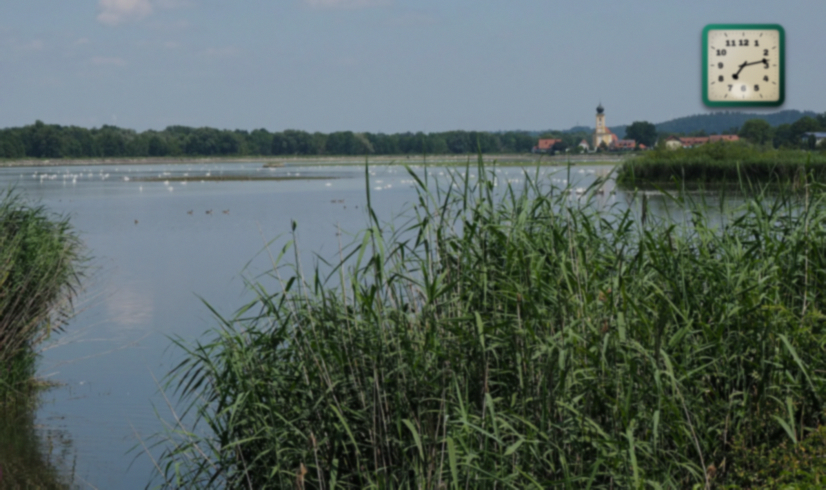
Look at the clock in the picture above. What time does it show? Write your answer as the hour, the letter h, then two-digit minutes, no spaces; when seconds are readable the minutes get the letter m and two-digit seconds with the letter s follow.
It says 7h13
